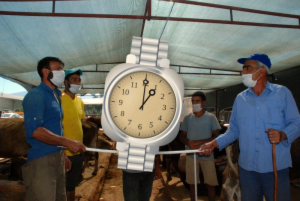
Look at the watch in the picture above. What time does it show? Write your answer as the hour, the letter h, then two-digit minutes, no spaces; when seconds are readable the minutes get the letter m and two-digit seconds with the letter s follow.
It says 1h00
